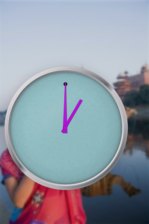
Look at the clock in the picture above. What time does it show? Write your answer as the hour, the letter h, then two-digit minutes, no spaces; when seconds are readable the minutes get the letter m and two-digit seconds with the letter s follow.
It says 1h00
